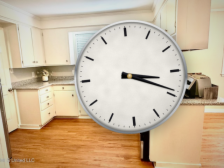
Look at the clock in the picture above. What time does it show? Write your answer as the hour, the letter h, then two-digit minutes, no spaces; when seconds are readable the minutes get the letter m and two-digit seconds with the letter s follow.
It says 3h19
